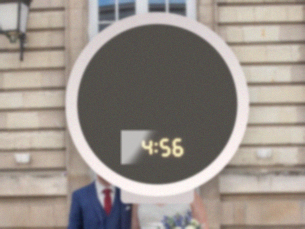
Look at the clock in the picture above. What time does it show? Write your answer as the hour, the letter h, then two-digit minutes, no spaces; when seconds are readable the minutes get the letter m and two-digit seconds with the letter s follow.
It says 4h56
